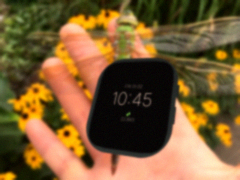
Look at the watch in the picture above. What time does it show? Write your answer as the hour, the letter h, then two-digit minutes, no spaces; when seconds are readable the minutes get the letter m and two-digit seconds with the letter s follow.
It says 10h45
